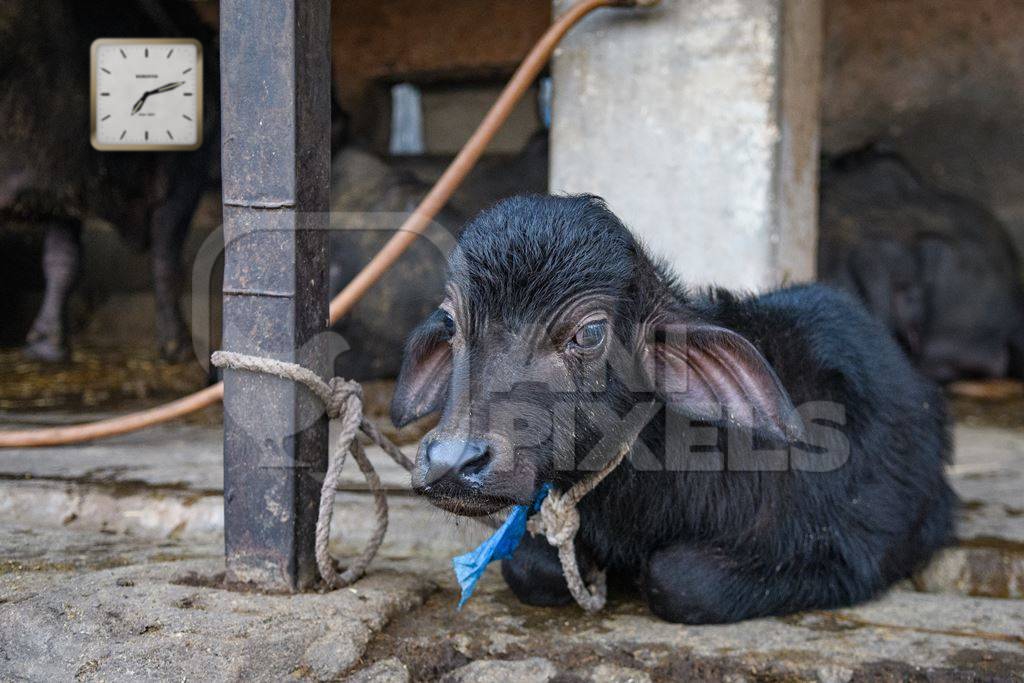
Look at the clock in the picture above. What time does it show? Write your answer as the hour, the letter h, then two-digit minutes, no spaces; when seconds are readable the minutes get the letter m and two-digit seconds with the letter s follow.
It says 7h12
